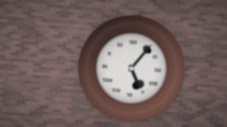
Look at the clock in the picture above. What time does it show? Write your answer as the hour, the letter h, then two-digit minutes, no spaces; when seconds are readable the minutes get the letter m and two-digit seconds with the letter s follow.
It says 5h06
